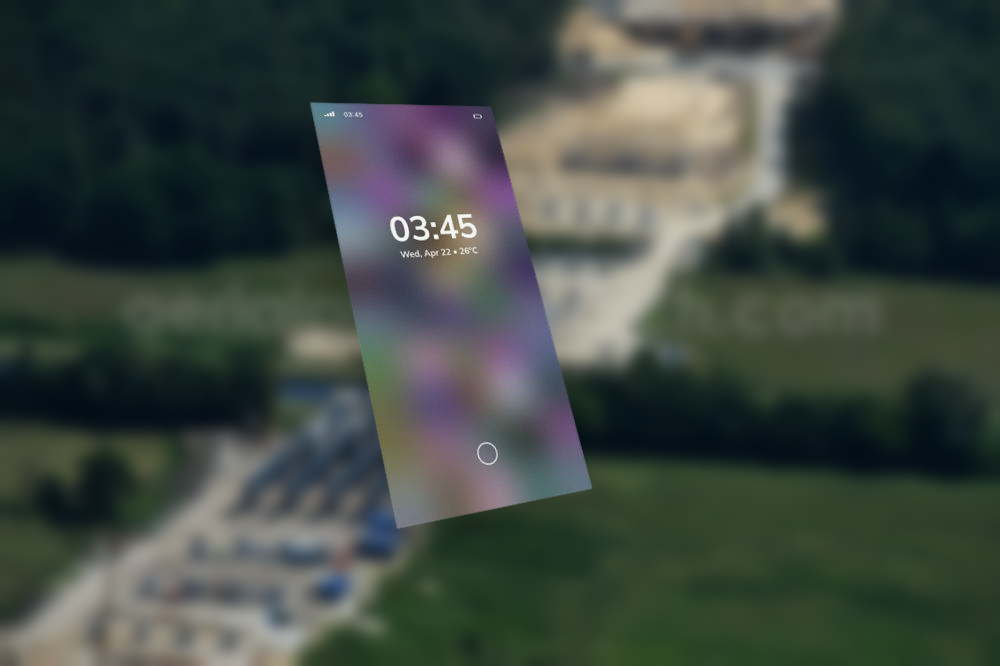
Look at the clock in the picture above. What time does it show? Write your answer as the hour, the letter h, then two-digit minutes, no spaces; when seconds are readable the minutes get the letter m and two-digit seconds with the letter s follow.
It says 3h45
